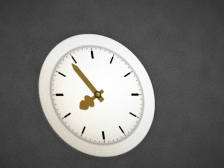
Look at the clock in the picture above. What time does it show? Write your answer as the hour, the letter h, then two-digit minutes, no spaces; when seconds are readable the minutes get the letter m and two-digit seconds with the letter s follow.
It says 7h54
